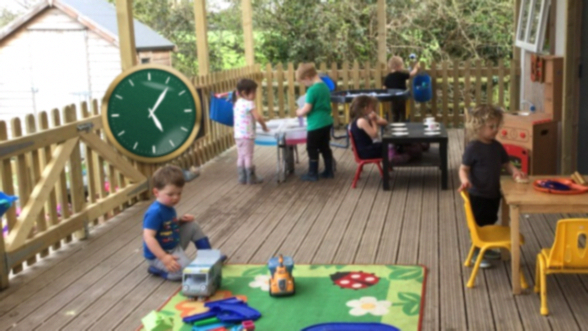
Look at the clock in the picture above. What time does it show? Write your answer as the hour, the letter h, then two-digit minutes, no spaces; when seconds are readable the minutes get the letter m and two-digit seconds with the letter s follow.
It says 5h06
